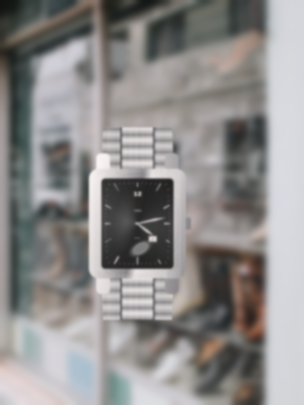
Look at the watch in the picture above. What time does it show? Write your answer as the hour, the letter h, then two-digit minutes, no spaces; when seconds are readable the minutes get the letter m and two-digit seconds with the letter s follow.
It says 4h13
